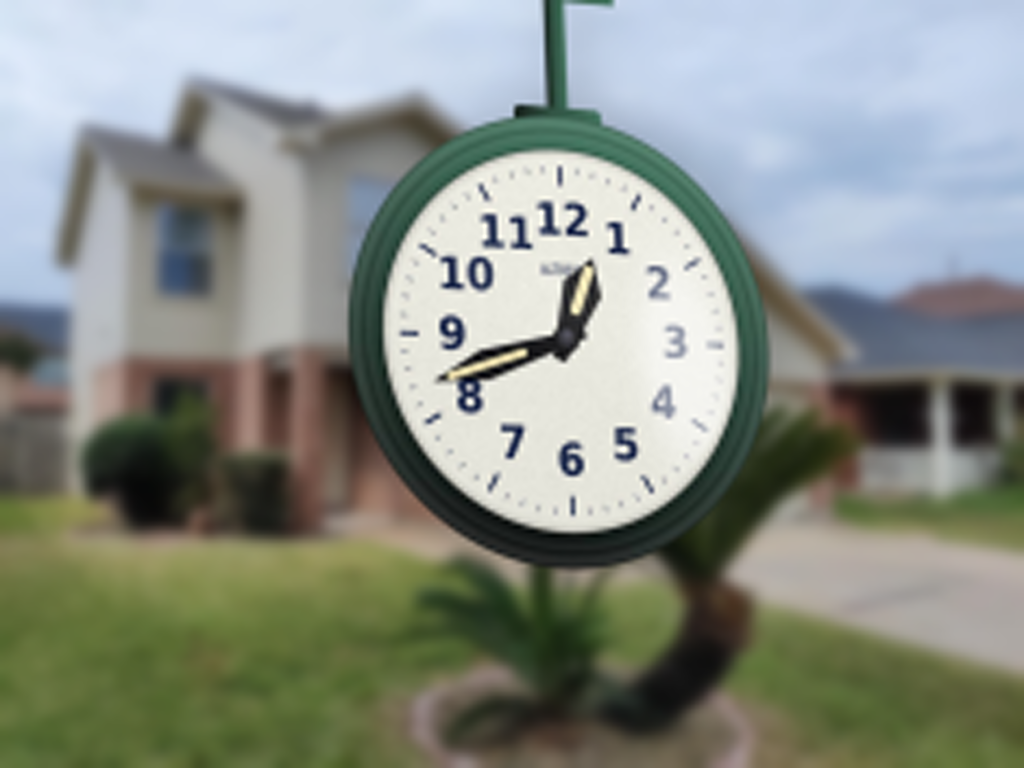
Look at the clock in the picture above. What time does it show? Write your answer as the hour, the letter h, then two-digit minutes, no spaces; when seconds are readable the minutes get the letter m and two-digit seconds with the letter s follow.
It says 12h42
